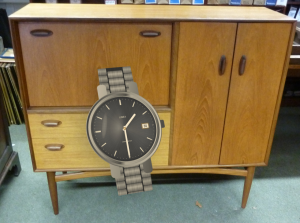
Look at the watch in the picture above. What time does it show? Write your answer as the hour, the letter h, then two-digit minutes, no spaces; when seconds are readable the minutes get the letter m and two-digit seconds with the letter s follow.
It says 1h30
